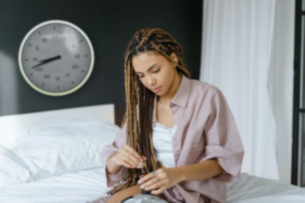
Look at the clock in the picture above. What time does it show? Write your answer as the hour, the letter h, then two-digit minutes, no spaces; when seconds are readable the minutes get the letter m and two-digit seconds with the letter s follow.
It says 8h42
